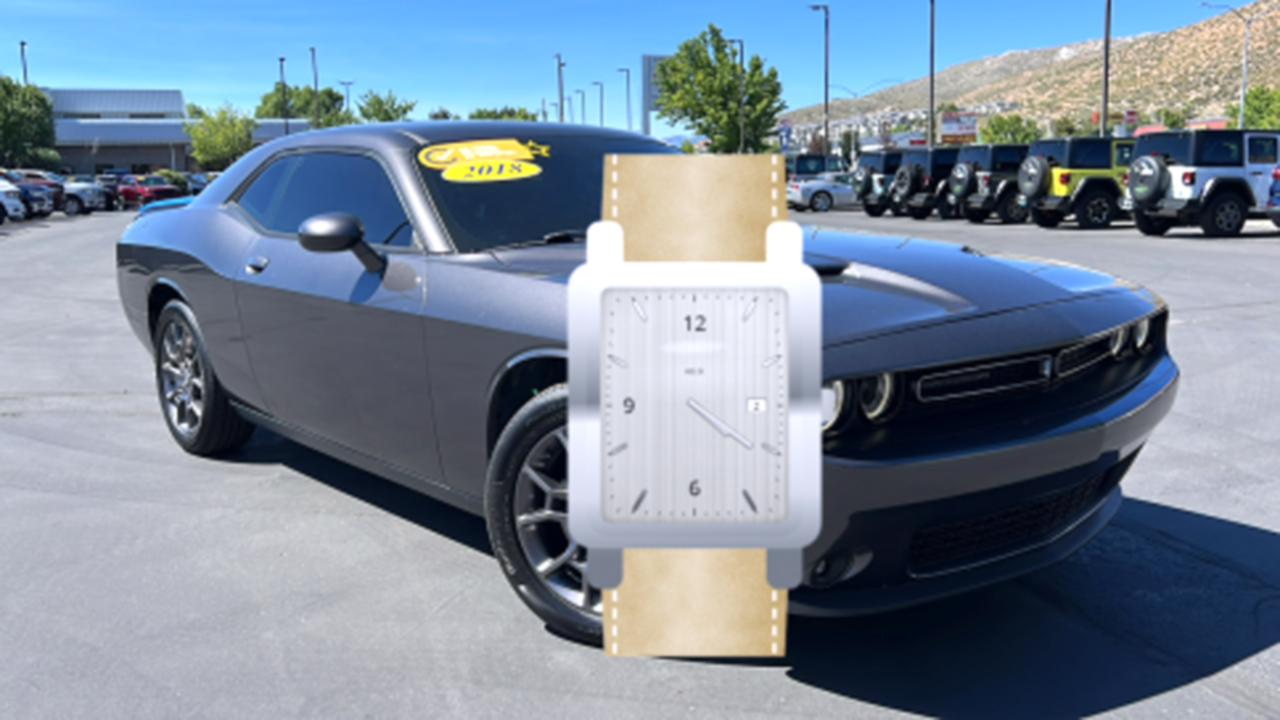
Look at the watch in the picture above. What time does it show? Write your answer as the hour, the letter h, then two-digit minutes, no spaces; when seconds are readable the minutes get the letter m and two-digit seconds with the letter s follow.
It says 4h21
